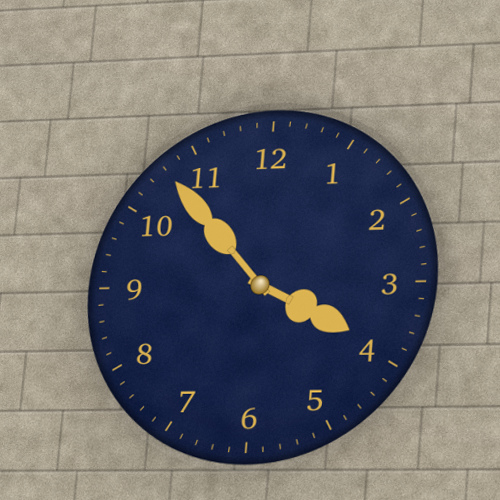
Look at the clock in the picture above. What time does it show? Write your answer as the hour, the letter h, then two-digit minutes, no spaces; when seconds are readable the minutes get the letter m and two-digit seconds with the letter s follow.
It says 3h53
